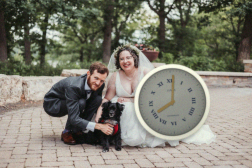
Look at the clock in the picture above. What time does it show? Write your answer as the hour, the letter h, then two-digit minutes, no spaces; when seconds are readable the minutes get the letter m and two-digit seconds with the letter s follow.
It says 8h01
